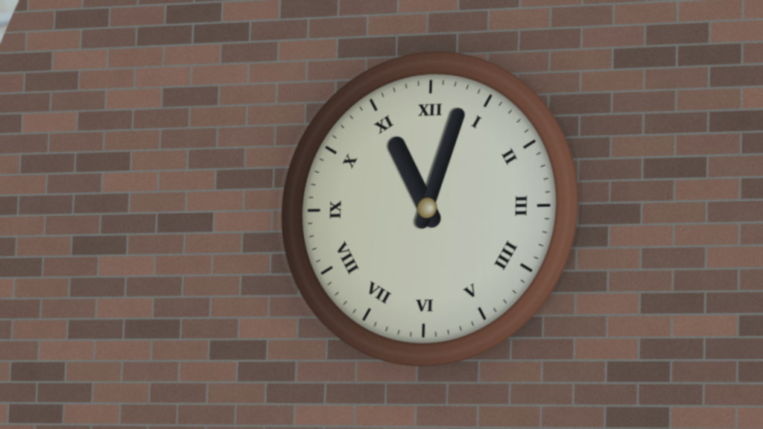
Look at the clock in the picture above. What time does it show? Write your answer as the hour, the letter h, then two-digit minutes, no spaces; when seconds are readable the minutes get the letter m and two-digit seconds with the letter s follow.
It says 11h03
